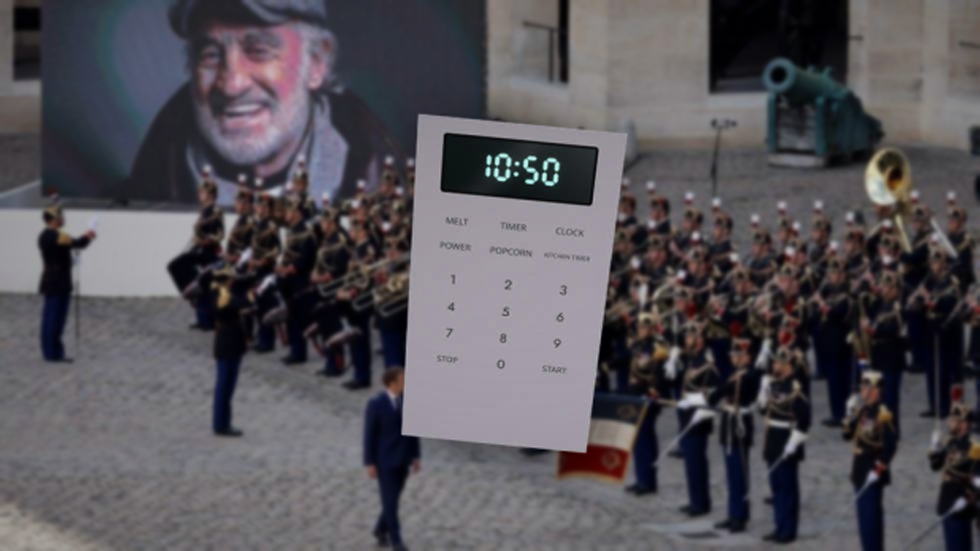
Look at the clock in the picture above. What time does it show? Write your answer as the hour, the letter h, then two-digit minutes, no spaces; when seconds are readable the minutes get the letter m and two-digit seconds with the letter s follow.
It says 10h50
